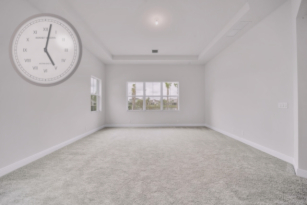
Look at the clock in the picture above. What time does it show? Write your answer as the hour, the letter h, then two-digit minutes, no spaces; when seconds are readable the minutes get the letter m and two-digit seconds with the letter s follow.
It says 5h02
